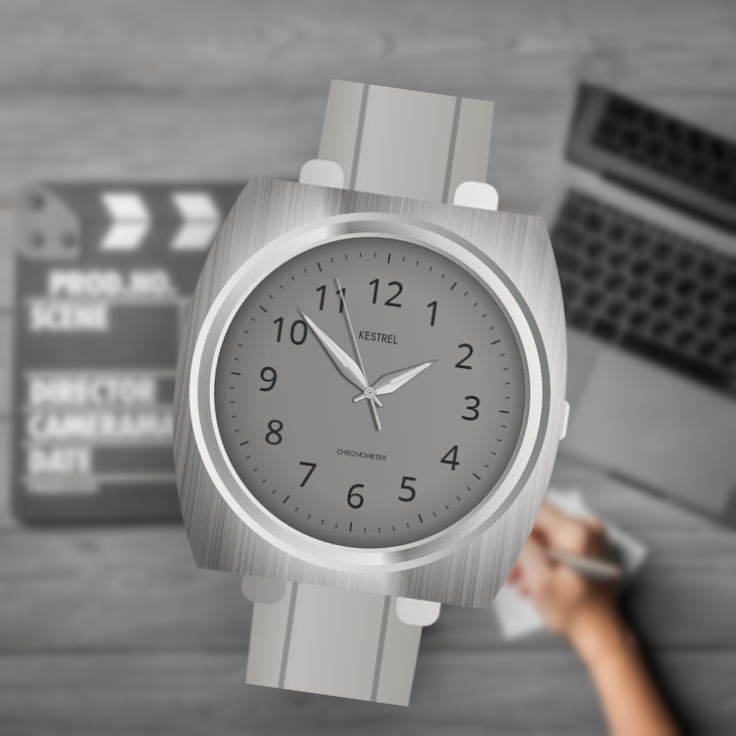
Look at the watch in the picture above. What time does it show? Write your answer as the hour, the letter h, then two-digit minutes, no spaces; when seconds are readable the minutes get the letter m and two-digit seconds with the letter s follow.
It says 1h51m56s
